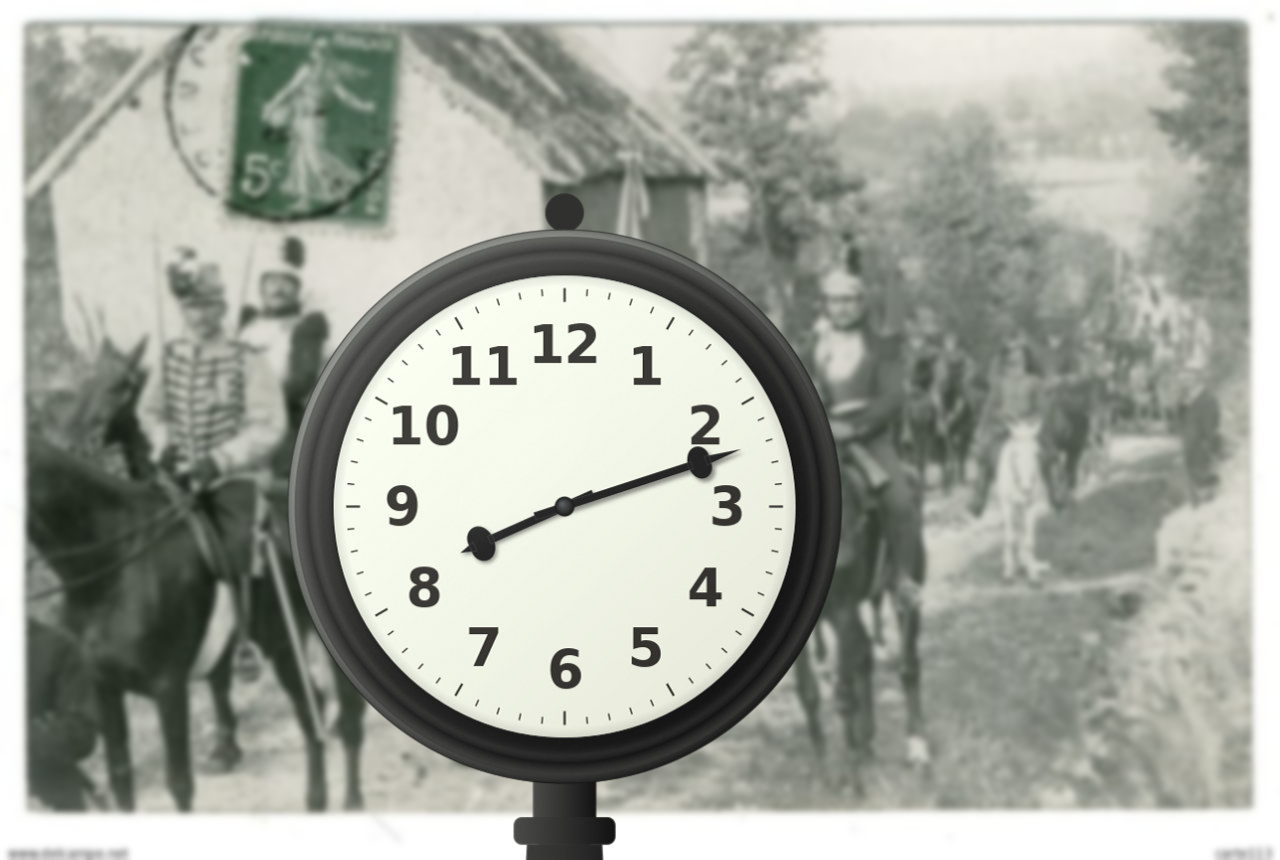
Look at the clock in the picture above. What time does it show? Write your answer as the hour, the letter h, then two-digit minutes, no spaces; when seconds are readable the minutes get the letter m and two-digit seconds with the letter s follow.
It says 8h12
